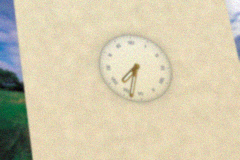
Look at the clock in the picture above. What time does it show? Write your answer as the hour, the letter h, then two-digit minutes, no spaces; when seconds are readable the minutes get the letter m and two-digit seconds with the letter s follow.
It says 7h33
